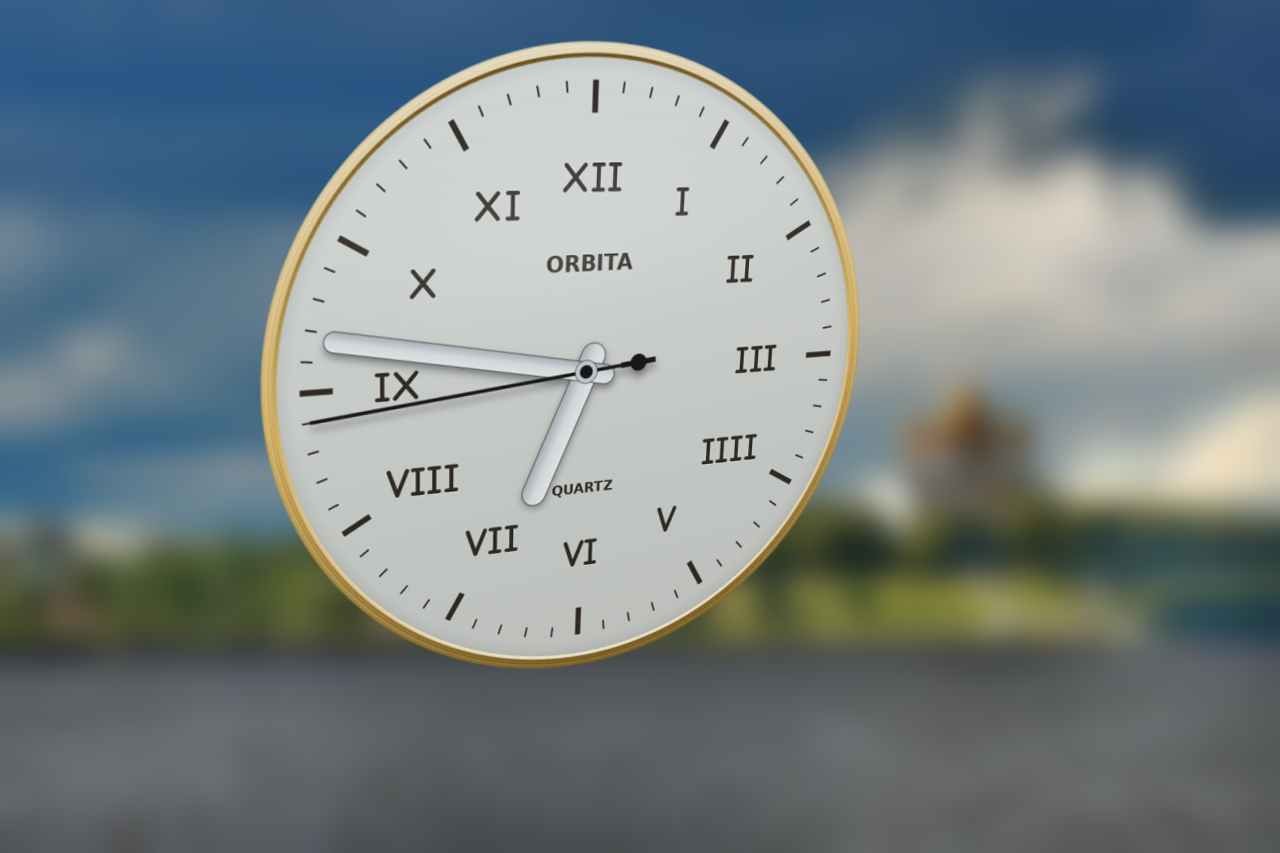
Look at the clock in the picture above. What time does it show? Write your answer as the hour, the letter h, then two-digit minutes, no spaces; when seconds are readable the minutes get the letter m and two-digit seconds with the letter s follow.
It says 6h46m44s
